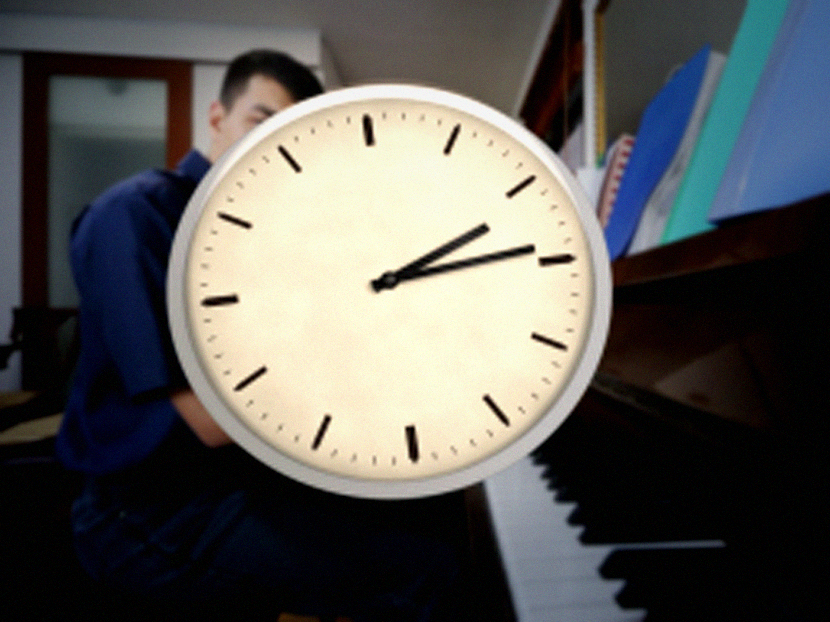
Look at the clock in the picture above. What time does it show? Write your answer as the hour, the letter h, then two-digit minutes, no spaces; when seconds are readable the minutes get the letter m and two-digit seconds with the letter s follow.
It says 2h14
